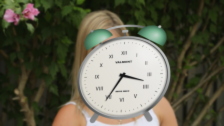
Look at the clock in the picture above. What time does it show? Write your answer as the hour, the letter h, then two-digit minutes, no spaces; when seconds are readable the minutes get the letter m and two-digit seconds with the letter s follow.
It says 3h35
